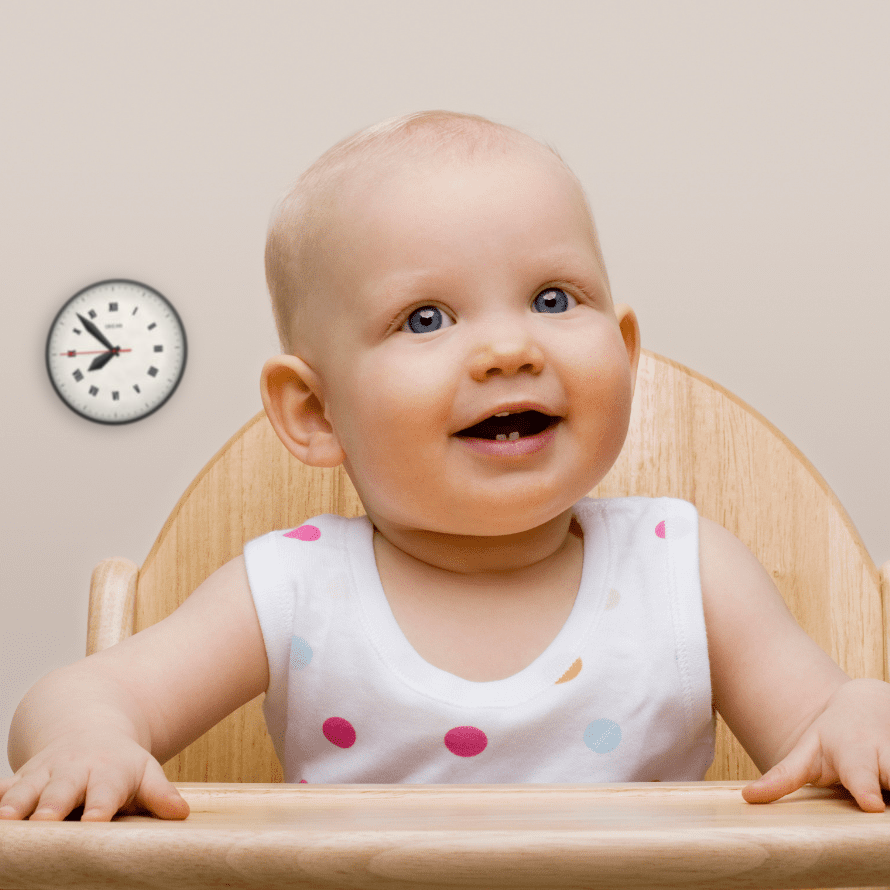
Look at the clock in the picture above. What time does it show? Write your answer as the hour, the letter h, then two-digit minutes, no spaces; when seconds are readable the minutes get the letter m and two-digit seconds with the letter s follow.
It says 7h52m45s
